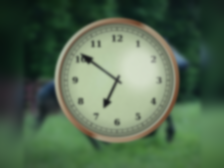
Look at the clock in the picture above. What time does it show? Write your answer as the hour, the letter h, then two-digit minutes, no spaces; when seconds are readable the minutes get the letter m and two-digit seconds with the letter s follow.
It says 6h51
